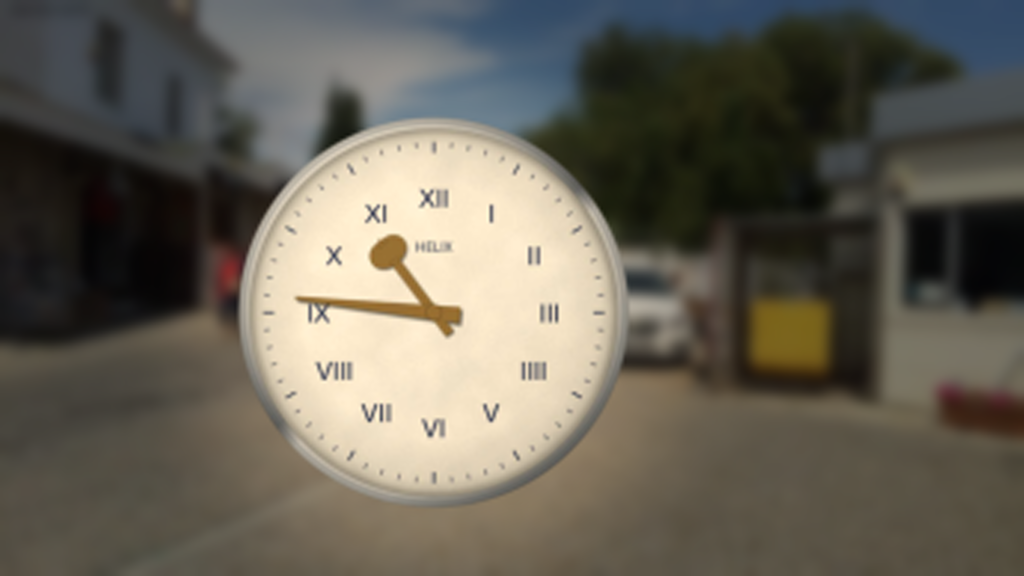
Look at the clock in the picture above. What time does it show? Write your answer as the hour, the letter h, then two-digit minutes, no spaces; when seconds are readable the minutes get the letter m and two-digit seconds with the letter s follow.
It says 10h46
